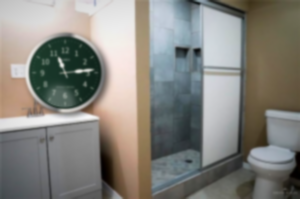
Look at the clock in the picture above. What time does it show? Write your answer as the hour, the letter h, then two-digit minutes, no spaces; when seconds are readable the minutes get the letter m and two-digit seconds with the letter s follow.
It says 11h14
